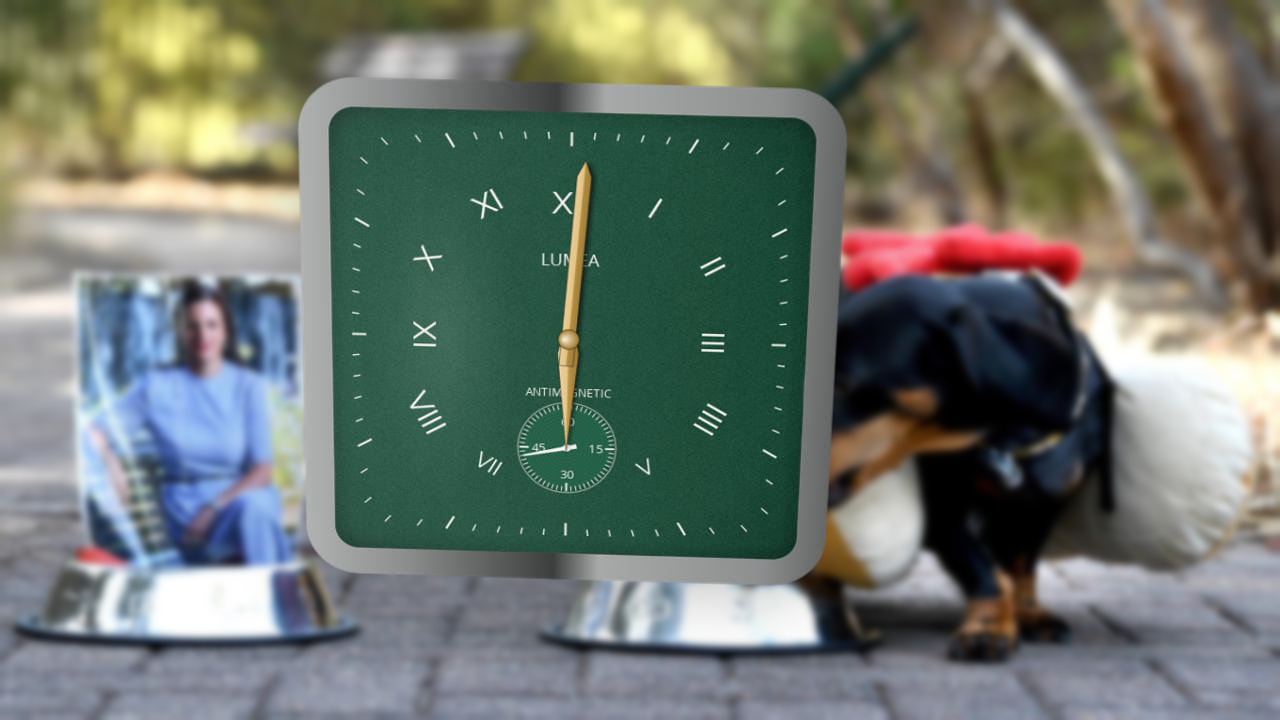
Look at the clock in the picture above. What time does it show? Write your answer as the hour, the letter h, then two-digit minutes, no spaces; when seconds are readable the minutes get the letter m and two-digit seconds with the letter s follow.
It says 6h00m43s
